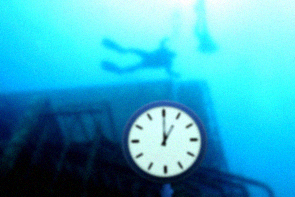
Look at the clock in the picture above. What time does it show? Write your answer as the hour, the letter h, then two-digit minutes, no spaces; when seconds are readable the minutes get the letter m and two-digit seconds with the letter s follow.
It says 1h00
